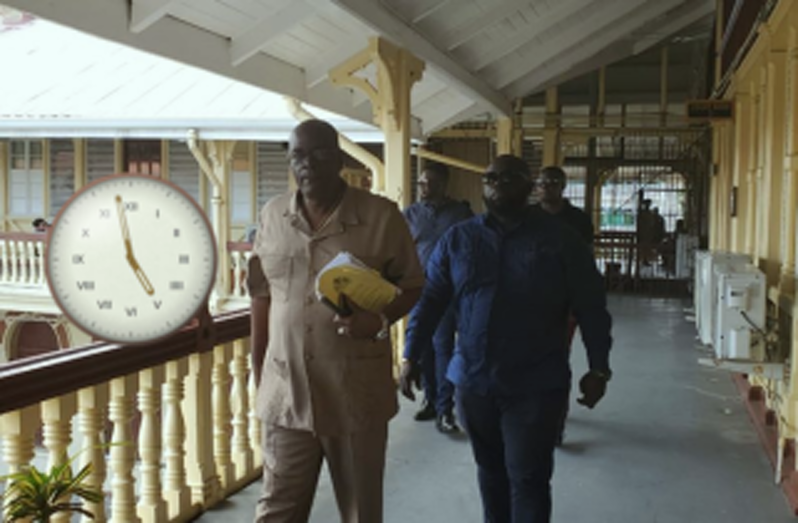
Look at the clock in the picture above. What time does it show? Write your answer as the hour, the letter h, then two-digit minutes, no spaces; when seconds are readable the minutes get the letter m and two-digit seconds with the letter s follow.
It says 4h58
